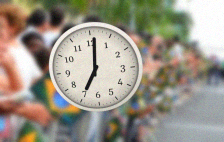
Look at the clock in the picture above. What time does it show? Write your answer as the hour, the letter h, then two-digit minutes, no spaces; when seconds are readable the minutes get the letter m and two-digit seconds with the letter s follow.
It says 7h01
